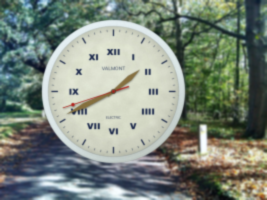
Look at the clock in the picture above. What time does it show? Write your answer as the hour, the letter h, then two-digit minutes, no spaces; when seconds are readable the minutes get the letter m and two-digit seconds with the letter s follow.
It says 1h40m42s
